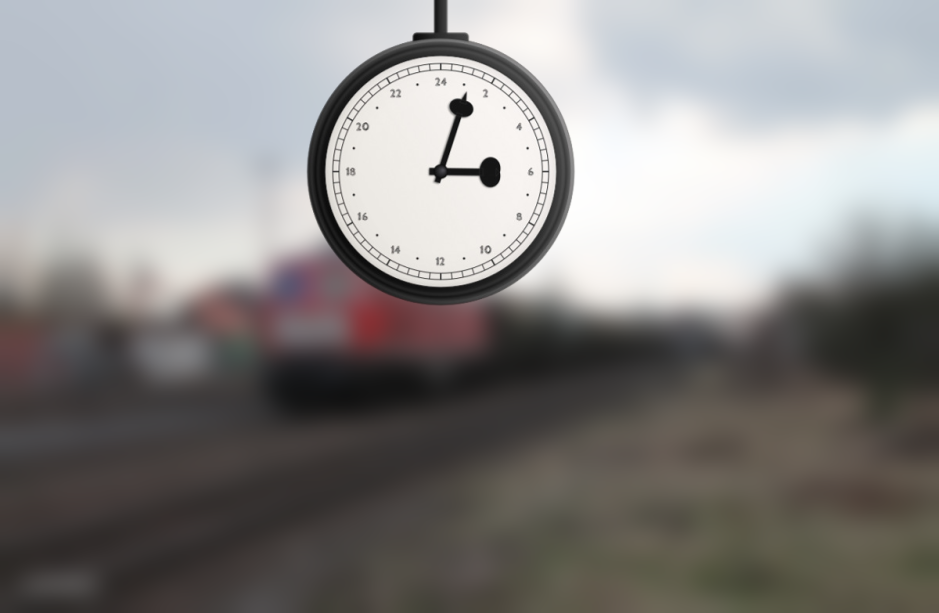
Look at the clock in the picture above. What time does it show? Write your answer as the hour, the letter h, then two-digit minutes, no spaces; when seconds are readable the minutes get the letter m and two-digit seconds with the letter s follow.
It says 6h03
